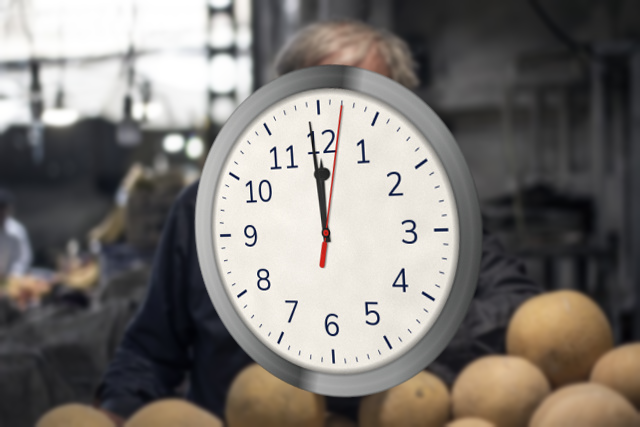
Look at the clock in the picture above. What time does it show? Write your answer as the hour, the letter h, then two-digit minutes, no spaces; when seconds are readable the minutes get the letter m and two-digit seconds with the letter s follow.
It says 11h59m02s
